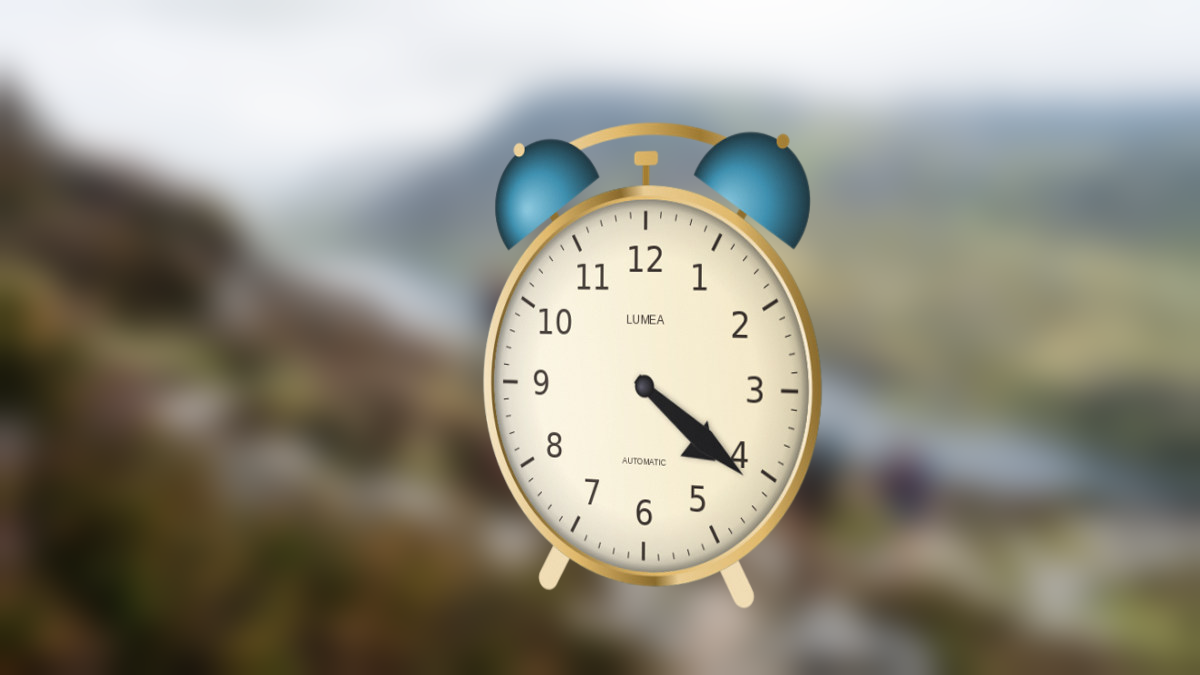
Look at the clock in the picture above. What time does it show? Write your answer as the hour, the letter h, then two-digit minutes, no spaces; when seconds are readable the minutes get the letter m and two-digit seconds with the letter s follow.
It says 4h21
